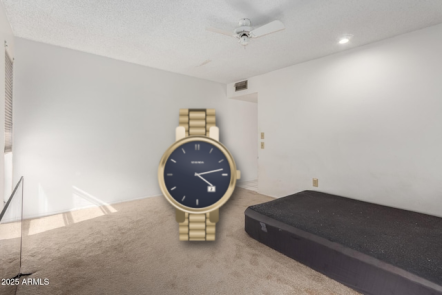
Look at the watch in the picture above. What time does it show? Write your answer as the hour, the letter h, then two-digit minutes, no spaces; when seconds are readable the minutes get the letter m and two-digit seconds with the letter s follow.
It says 4h13
